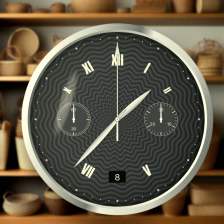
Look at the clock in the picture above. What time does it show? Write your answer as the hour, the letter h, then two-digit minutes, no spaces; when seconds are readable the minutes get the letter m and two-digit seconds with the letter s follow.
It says 1h37
